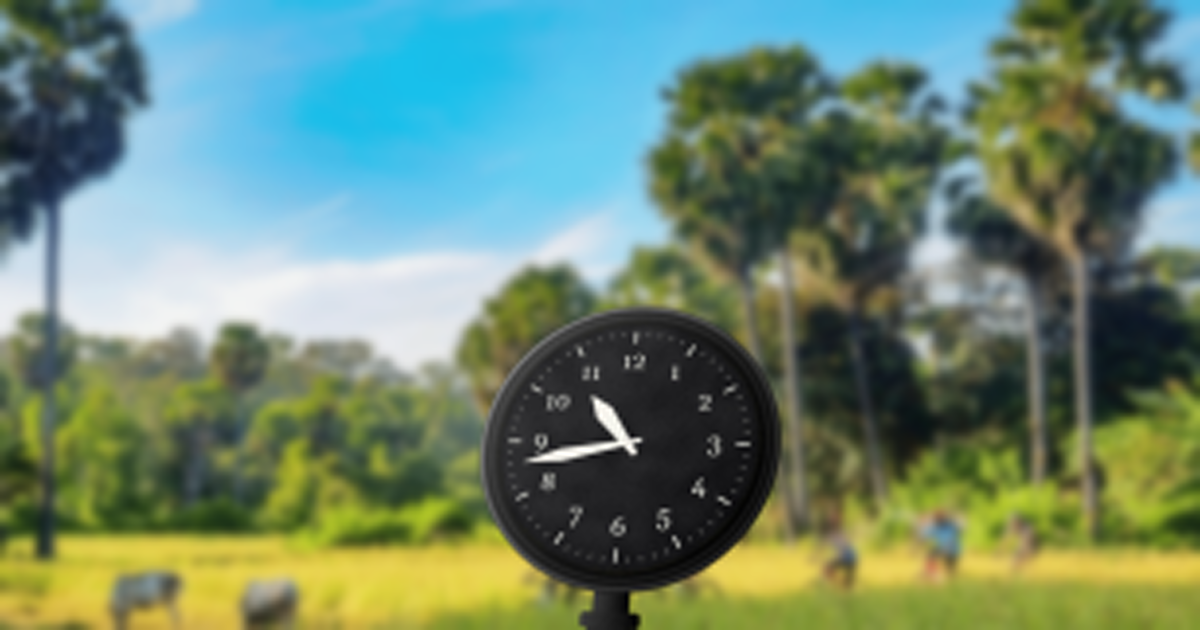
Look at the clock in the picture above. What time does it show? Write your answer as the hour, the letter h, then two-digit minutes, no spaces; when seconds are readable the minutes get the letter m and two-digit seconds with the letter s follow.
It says 10h43
